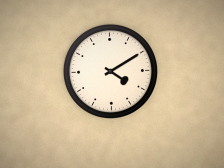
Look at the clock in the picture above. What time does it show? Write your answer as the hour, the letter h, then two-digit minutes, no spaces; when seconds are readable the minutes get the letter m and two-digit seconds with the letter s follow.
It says 4h10
